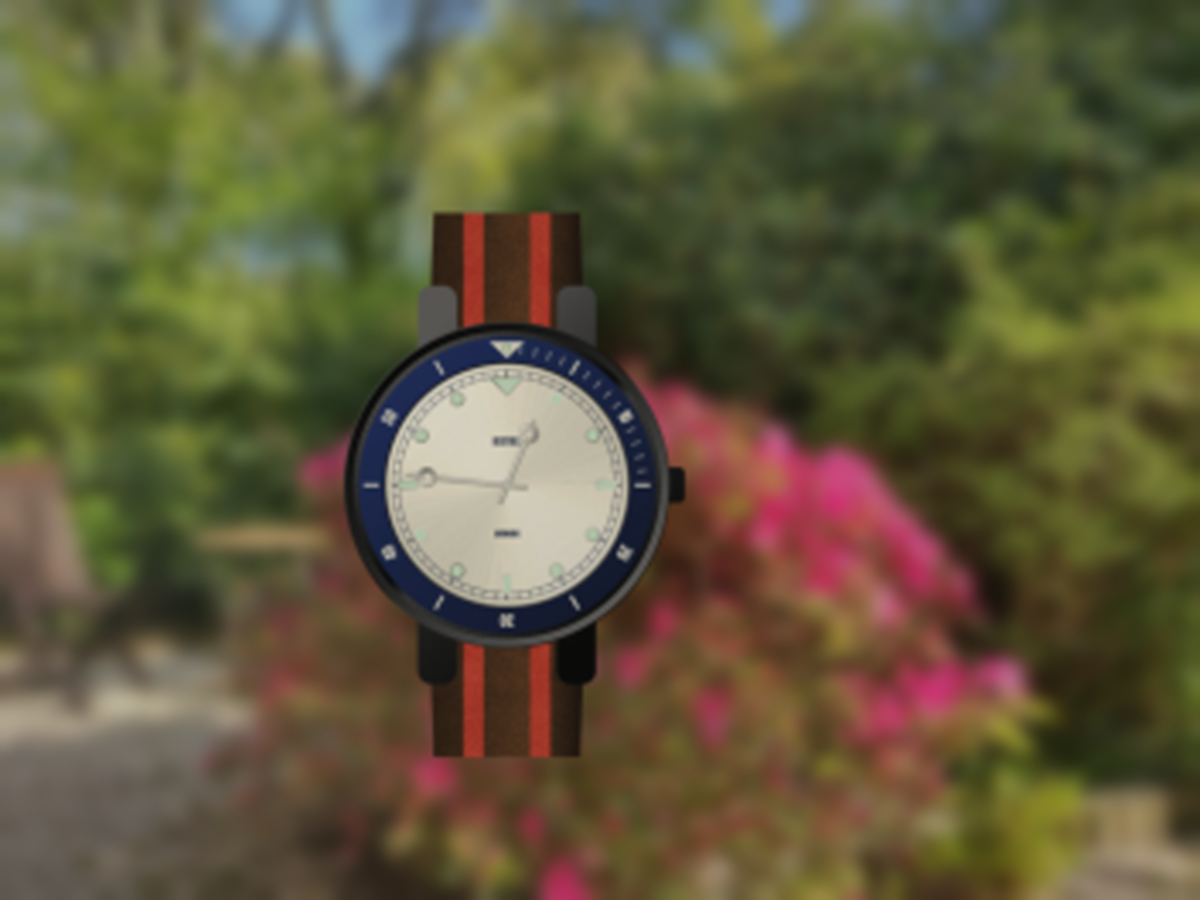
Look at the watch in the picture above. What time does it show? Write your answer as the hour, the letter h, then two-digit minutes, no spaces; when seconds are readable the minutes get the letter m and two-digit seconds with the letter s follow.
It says 12h46
